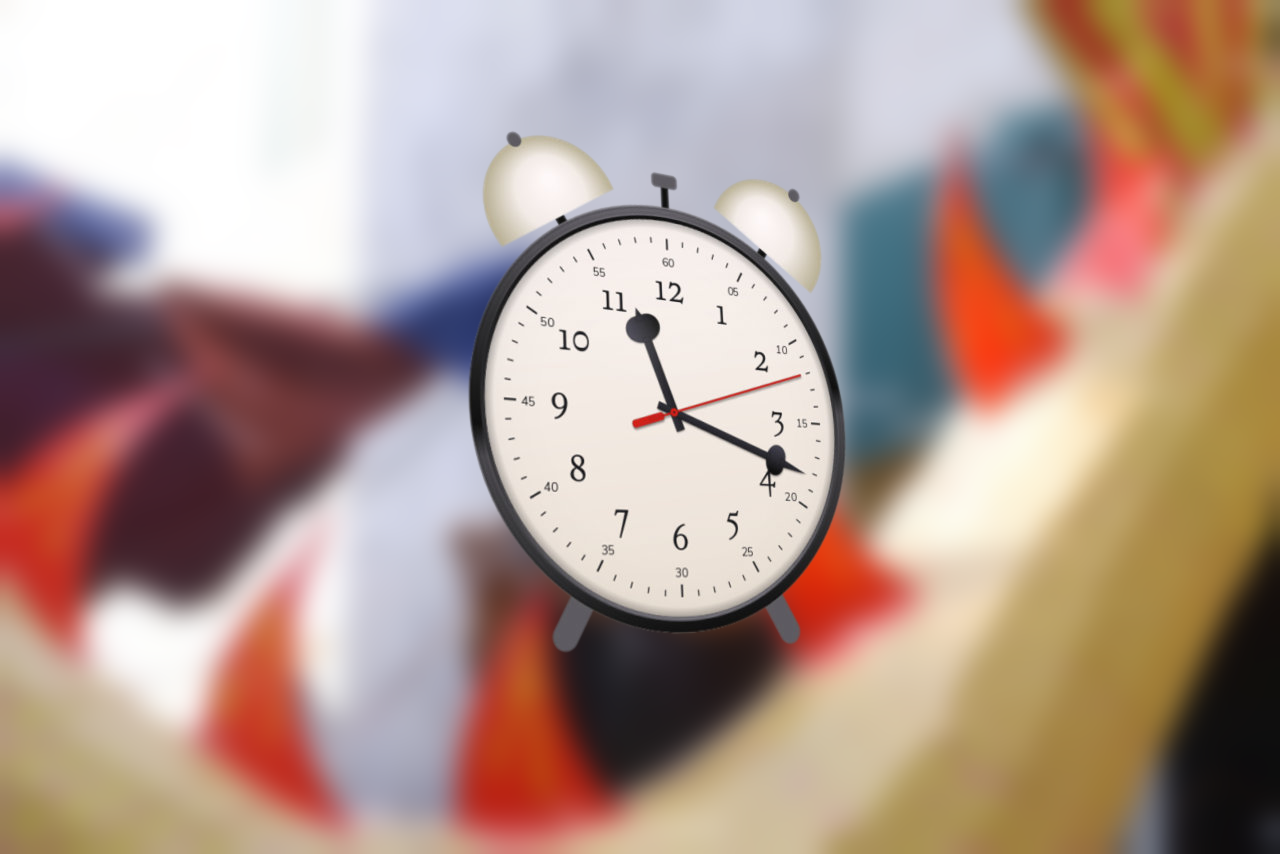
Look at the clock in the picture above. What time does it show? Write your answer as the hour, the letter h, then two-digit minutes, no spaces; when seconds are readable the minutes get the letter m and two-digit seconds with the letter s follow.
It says 11h18m12s
